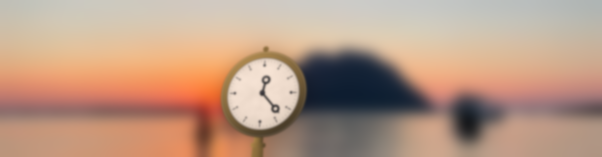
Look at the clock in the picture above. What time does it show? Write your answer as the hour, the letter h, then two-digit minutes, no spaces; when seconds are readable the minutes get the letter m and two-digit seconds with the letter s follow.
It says 12h23
